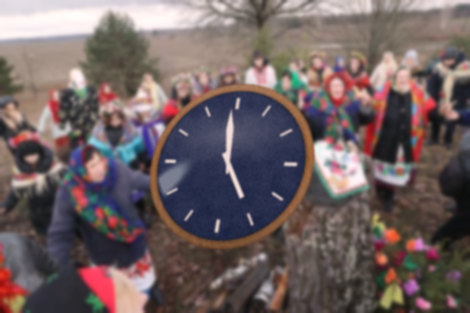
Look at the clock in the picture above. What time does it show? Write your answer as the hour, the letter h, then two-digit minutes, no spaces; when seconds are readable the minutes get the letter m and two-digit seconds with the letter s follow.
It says 4h59
